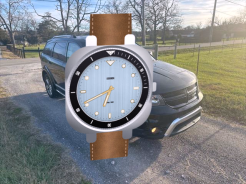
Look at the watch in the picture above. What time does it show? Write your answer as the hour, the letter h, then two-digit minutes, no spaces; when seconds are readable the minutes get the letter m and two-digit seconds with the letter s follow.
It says 6h41
